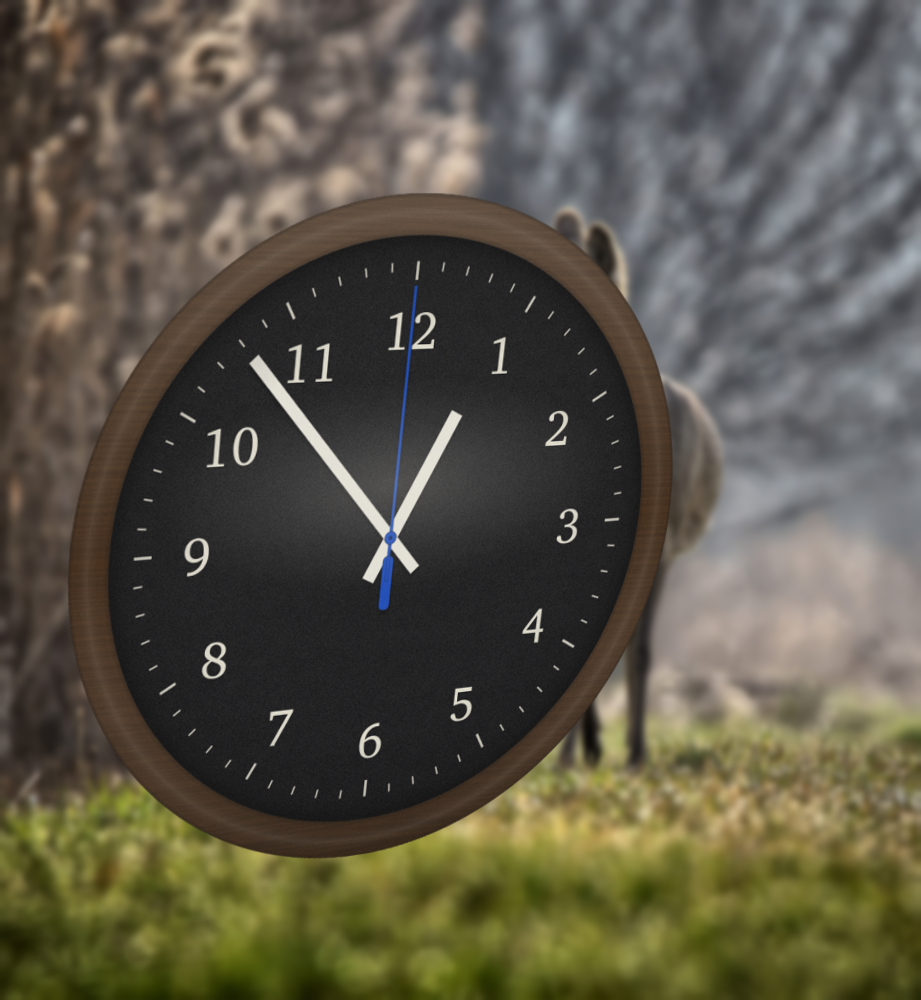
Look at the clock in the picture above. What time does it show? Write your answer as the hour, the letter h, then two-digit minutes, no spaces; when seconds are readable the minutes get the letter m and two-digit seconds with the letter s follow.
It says 12h53m00s
